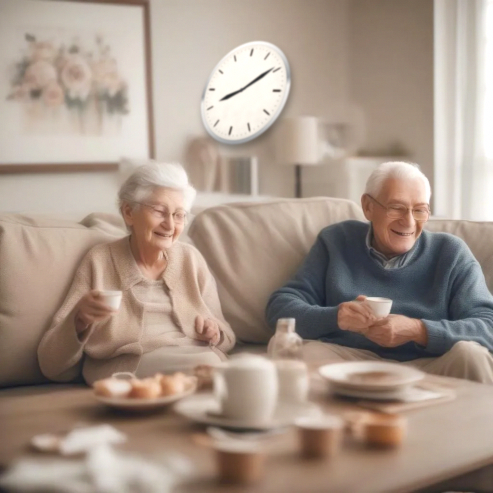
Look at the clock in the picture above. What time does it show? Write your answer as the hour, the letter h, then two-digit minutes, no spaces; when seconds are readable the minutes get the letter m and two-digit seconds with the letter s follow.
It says 8h09
